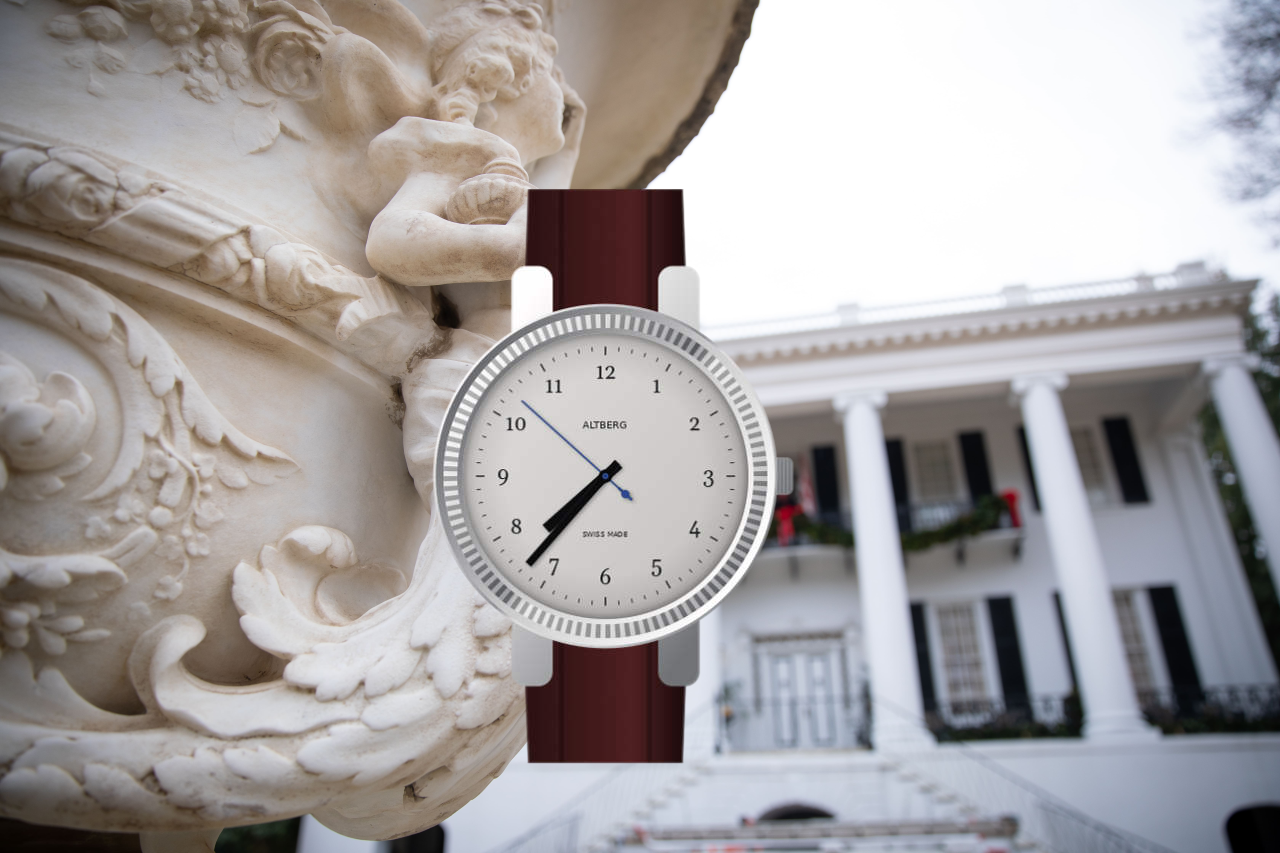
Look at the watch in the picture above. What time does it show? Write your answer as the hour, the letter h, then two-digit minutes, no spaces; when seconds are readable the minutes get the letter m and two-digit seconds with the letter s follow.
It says 7h36m52s
